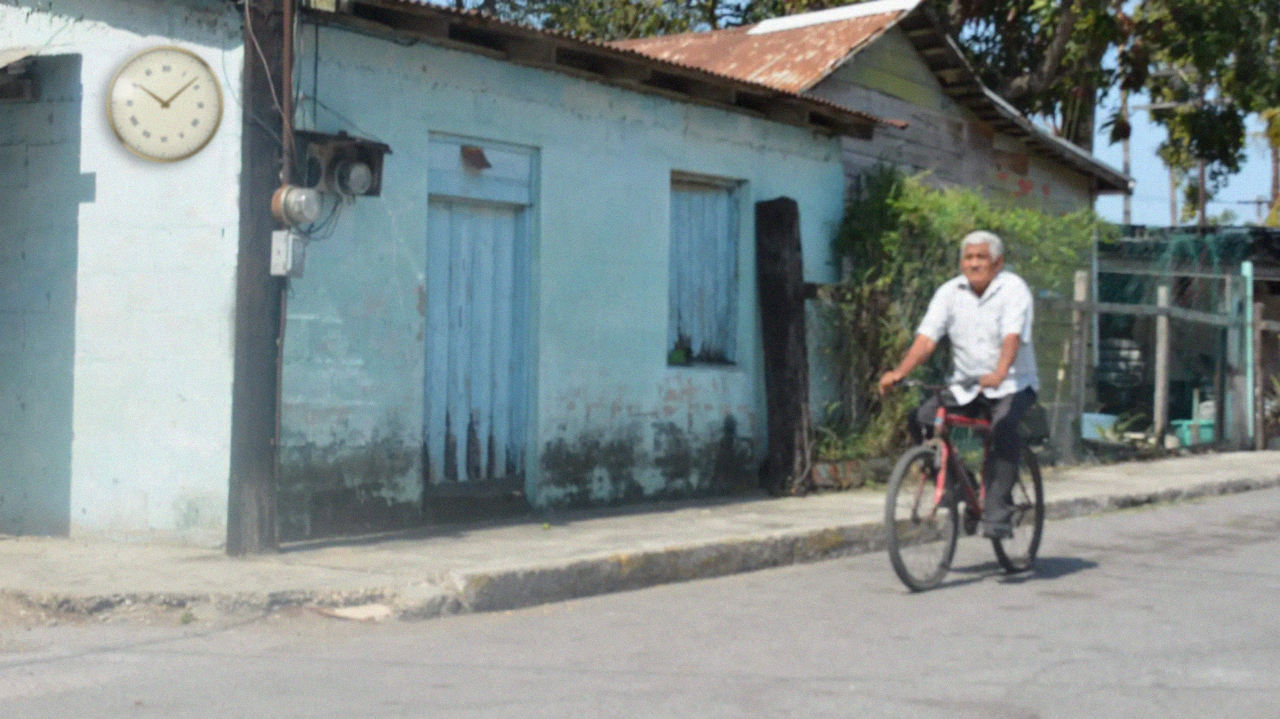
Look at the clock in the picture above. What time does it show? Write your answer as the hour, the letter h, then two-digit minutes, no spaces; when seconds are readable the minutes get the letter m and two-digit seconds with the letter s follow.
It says 10h08
